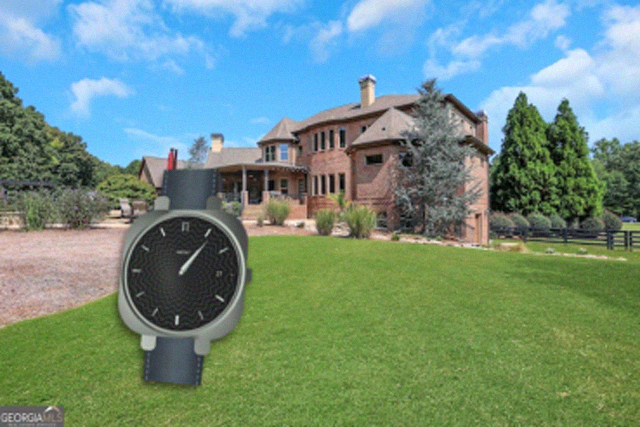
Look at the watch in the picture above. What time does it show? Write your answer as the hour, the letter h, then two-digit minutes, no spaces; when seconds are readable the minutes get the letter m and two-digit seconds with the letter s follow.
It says 1h06
